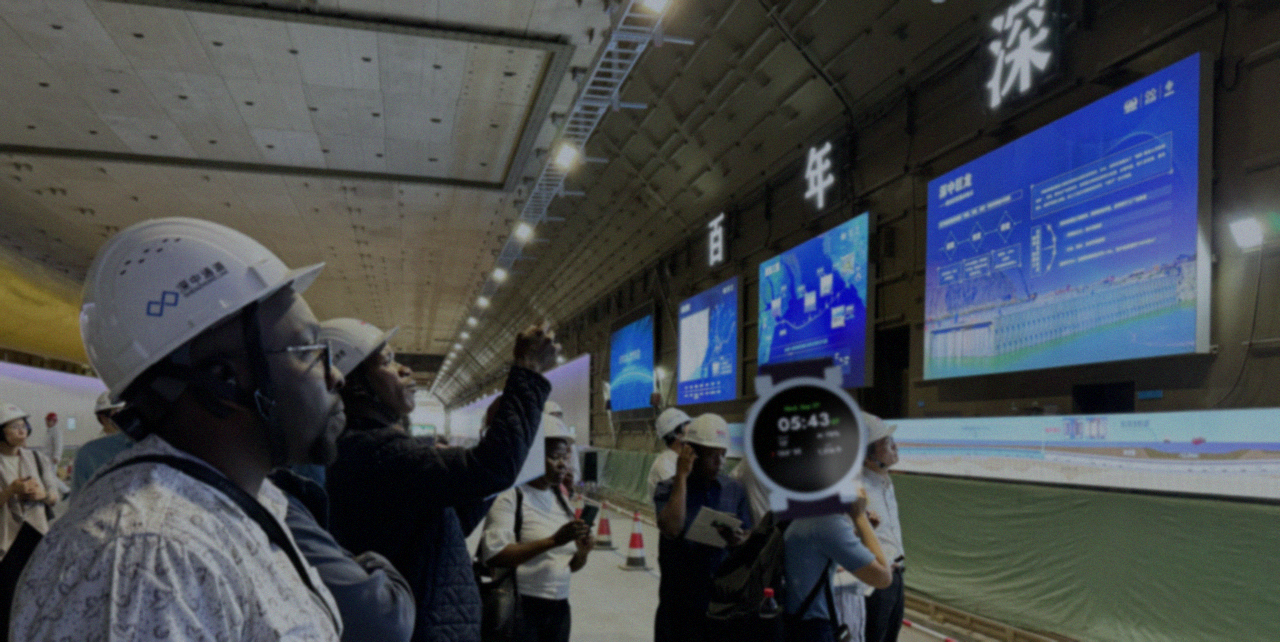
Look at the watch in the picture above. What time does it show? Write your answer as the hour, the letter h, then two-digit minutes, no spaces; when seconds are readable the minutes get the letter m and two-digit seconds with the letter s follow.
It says 5h43
